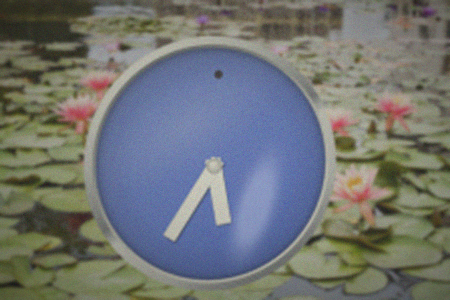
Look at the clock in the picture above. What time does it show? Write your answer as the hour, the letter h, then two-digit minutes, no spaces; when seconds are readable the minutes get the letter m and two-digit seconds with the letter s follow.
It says 5h35
